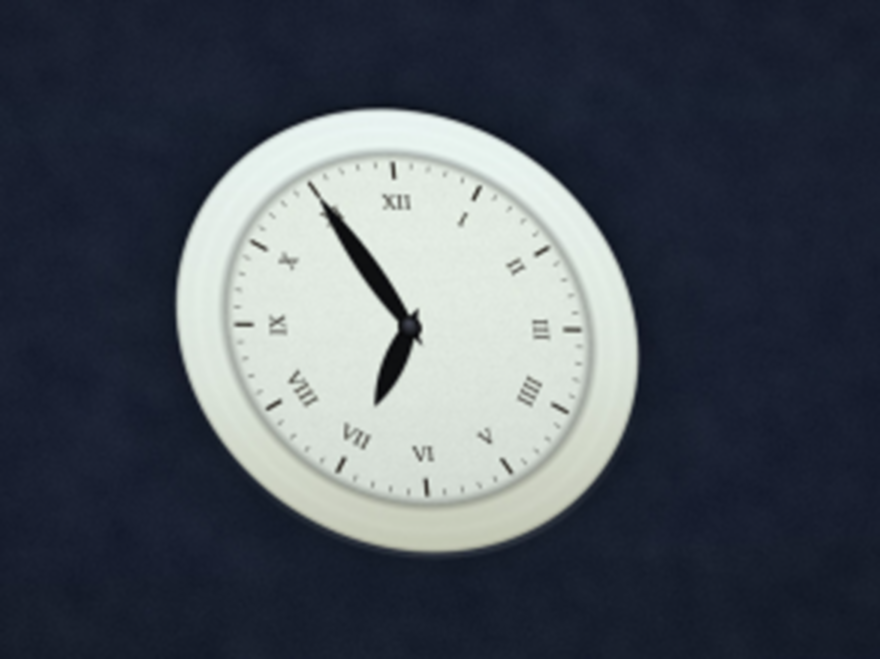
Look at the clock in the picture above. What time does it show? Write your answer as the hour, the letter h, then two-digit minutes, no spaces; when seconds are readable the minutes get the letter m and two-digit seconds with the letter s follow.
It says 6h55
